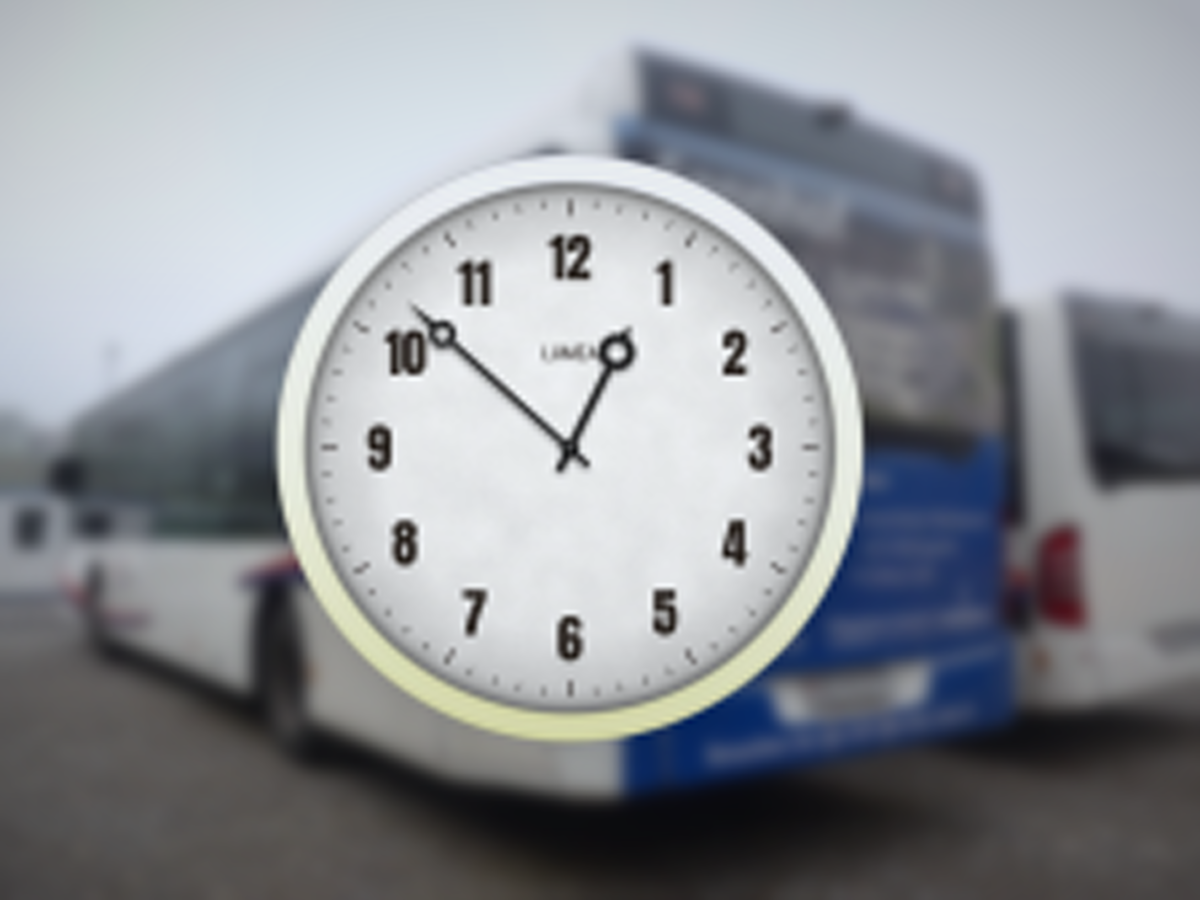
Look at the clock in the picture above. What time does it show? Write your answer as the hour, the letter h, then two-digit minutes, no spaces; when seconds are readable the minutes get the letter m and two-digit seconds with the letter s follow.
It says 12h52
